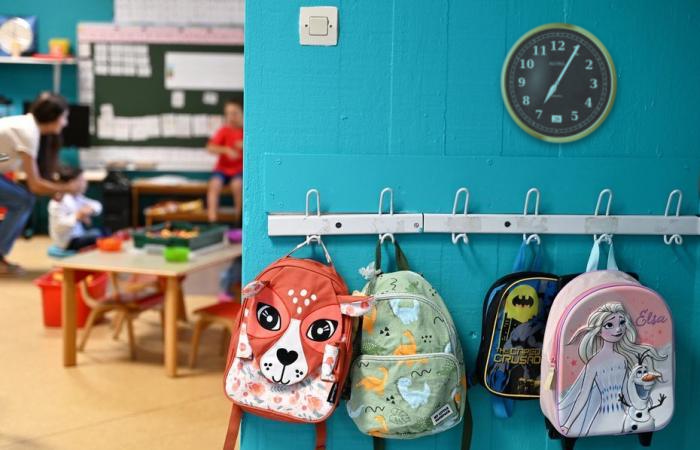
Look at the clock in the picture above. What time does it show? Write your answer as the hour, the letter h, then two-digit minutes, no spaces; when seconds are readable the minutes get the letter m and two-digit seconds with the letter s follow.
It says 7h05
